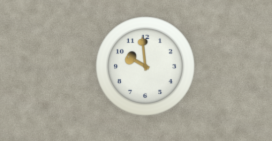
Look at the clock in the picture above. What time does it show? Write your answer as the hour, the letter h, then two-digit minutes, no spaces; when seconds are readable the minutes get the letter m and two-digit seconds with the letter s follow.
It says 9h59
